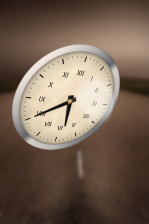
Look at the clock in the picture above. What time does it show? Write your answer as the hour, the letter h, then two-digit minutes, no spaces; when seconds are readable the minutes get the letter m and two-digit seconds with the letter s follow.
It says 5h40
